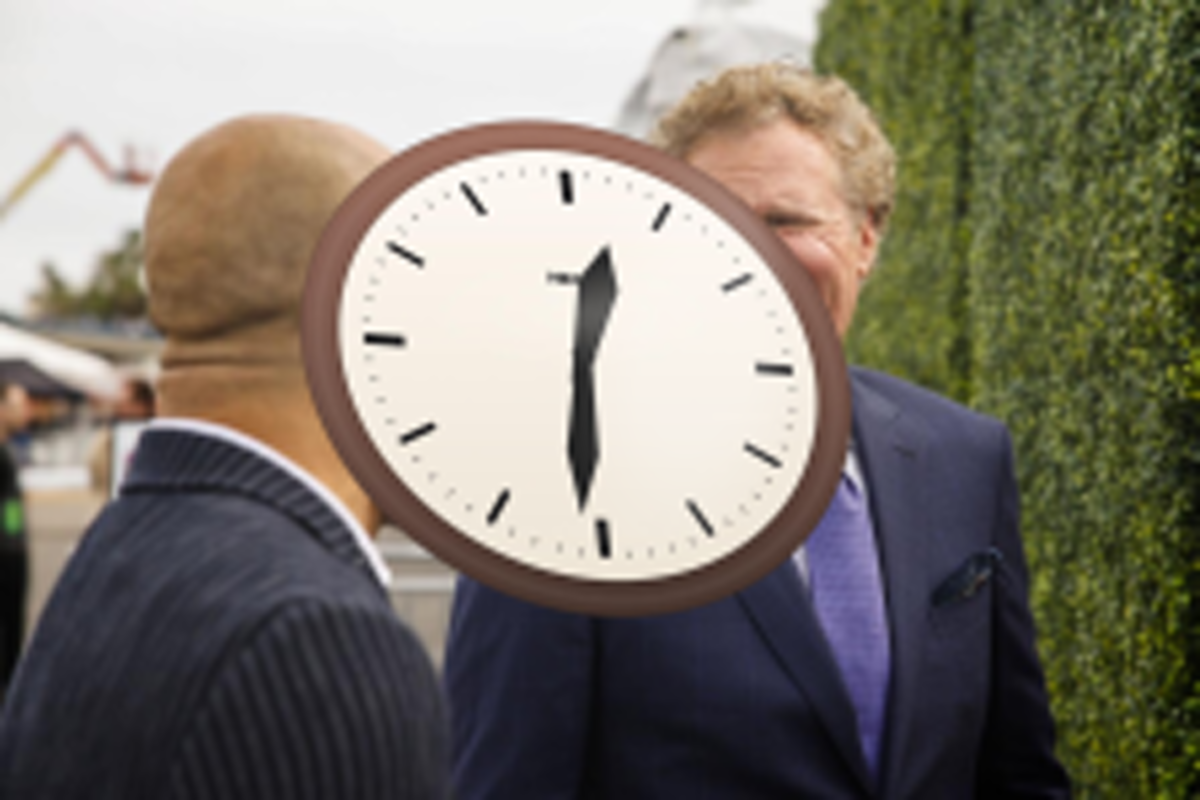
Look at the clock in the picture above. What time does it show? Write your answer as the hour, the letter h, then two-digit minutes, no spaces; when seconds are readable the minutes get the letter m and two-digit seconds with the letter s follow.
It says 12h31
